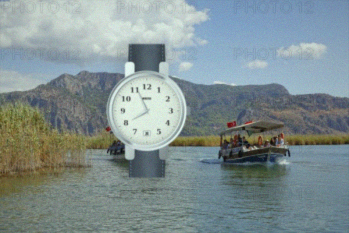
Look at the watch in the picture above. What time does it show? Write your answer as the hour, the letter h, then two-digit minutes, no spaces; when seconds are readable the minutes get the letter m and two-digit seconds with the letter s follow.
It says 7h56
